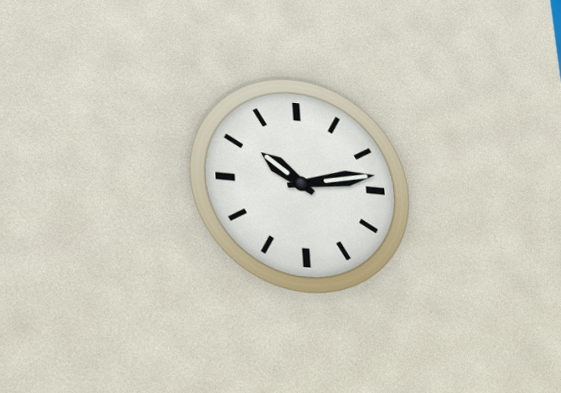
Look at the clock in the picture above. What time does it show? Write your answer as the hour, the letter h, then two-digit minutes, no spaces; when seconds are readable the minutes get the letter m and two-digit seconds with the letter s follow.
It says 10h13
